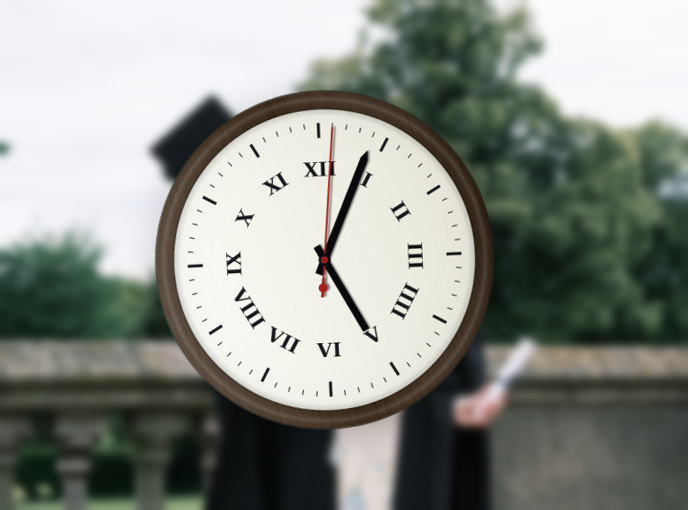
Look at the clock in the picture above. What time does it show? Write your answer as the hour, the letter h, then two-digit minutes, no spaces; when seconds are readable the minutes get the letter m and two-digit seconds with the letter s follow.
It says 5h04m01s
